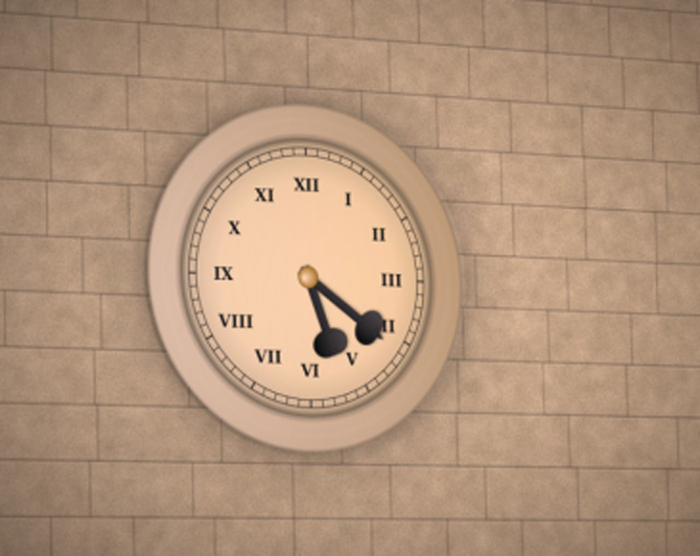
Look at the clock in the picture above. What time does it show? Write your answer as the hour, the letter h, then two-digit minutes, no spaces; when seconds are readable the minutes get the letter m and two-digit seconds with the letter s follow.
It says 5h21
